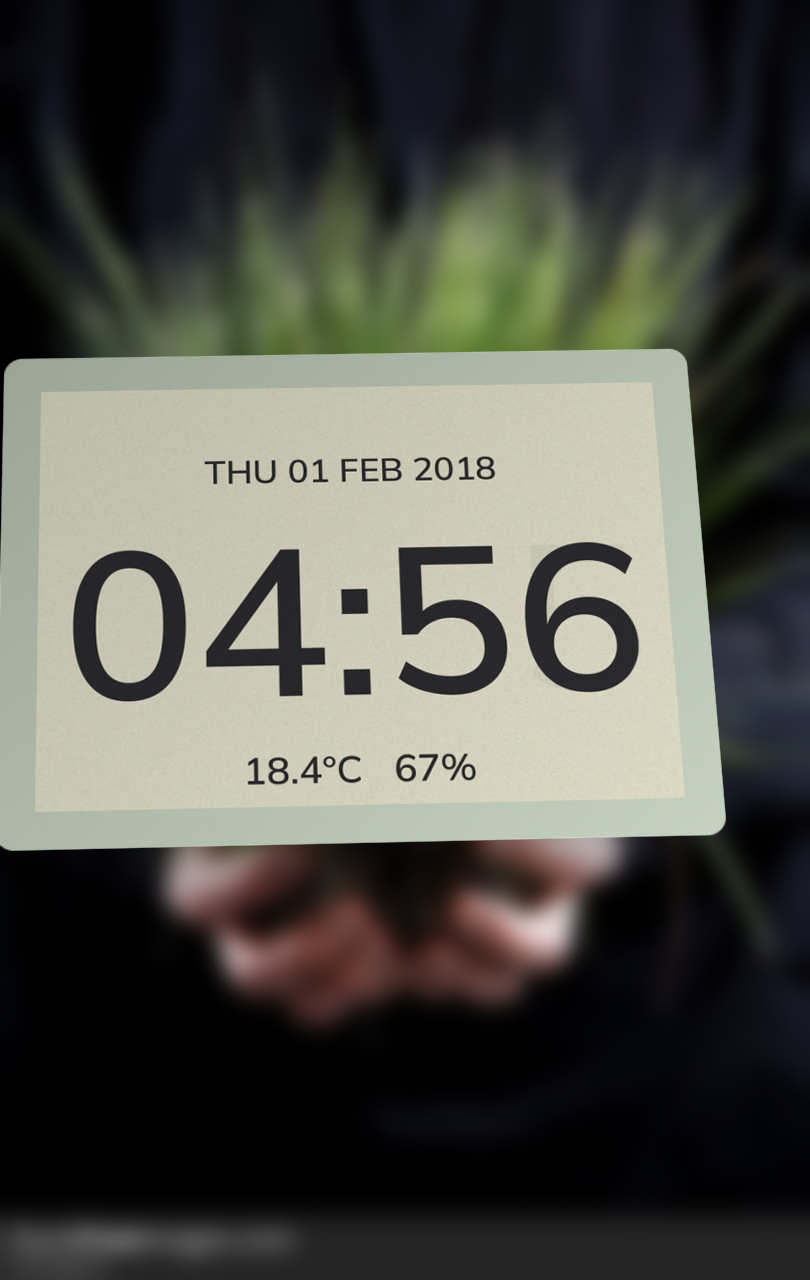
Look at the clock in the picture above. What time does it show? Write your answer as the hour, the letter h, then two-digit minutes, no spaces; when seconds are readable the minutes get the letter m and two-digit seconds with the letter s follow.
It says 4h56
